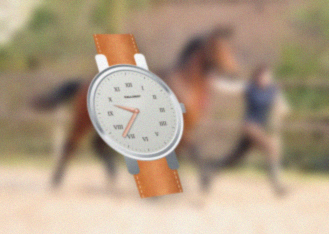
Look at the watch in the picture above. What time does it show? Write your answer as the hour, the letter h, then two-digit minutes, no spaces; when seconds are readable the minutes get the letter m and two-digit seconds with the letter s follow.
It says 9h37
